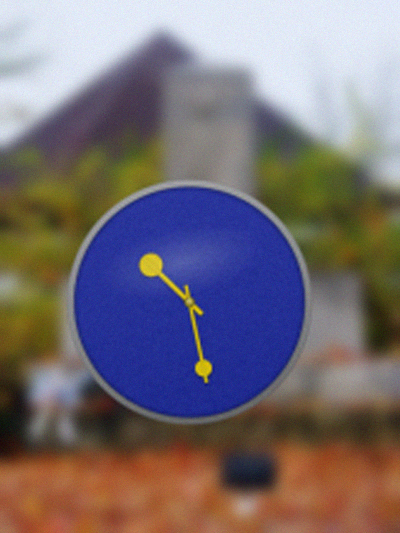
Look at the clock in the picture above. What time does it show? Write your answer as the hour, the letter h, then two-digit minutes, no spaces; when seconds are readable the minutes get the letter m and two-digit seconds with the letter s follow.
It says 10h28
